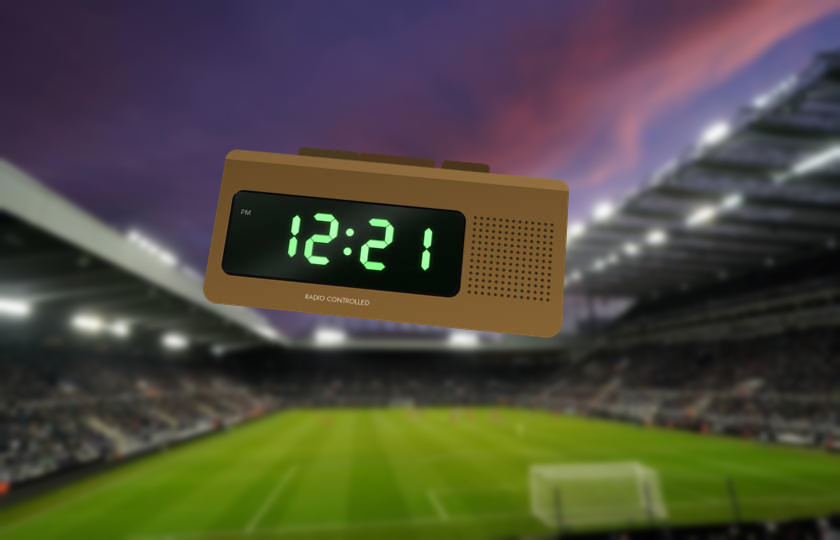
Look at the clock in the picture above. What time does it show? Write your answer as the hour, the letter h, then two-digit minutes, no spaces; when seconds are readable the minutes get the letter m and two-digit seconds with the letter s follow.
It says 12h21
